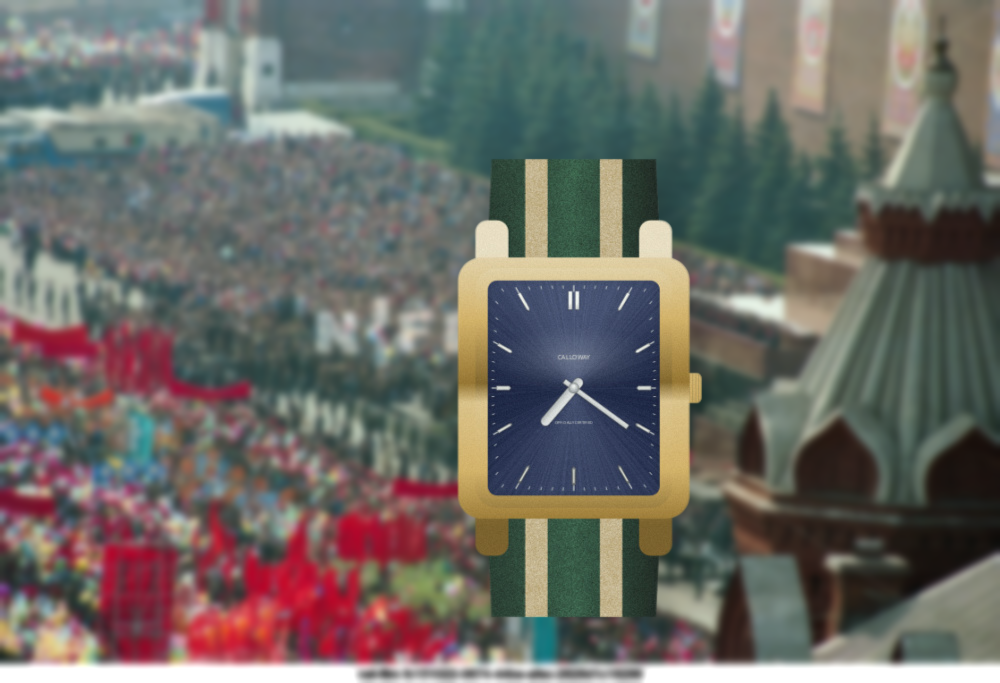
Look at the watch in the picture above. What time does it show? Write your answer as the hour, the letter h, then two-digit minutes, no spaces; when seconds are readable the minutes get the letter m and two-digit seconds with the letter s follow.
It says 7h21
